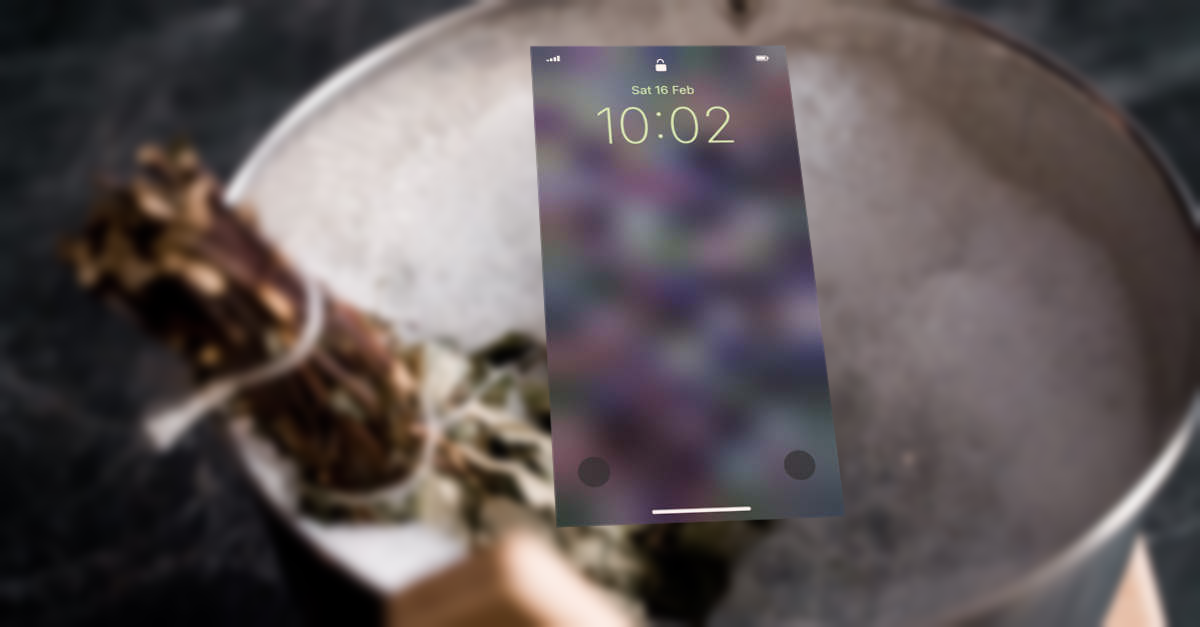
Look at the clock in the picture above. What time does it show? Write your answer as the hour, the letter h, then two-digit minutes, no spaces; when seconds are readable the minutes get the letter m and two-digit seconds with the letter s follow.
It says 10h02
